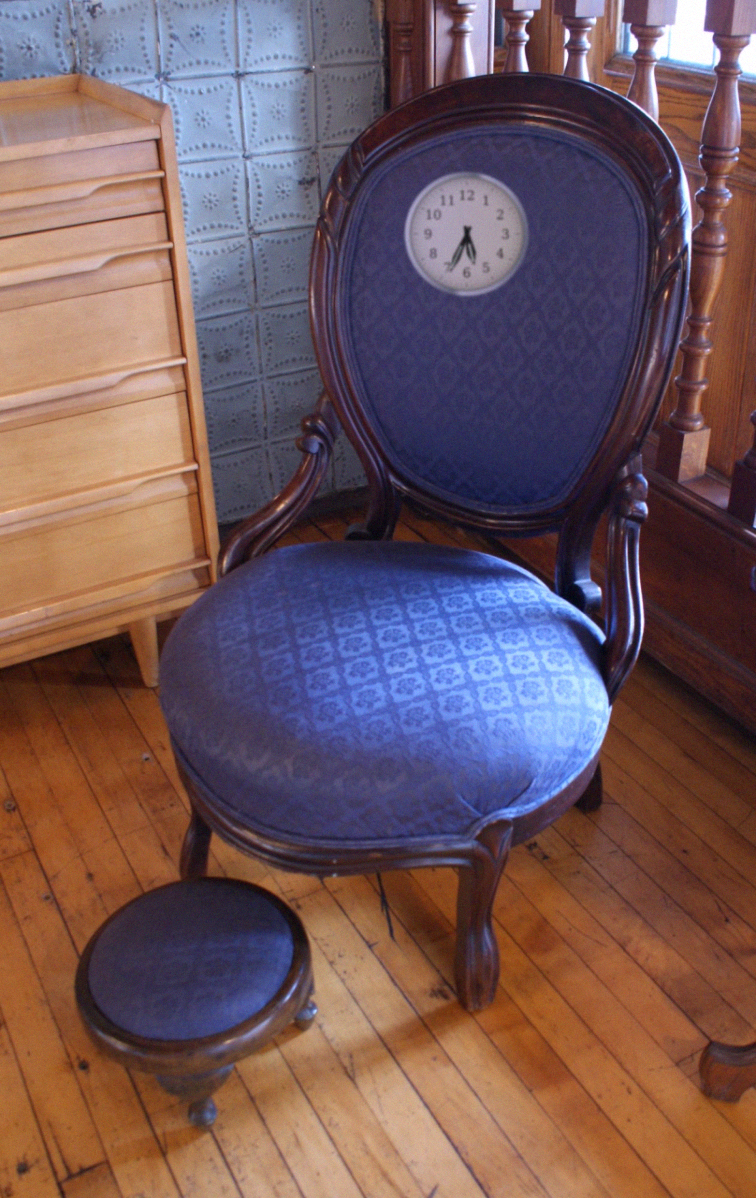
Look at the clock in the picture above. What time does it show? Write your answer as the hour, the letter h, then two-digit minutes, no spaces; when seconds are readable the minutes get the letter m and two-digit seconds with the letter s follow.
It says 5h34
